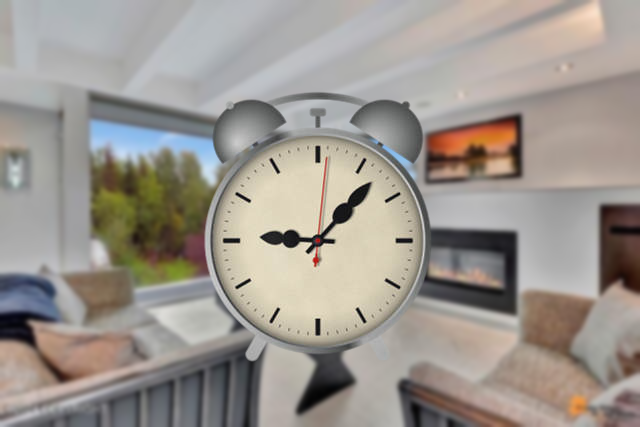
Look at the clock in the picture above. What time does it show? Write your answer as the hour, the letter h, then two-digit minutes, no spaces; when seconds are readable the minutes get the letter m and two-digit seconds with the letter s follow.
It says 9h07m01s
